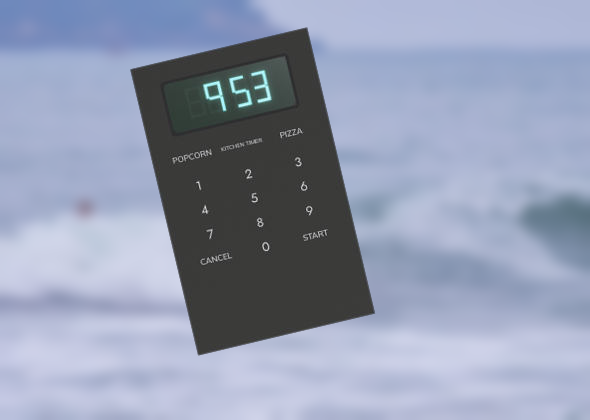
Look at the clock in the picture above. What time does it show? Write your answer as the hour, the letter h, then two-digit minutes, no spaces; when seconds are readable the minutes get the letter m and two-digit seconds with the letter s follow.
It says 9h53
